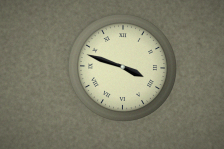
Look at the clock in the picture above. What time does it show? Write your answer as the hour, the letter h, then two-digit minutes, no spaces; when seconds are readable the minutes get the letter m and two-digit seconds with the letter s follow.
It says 3h48
